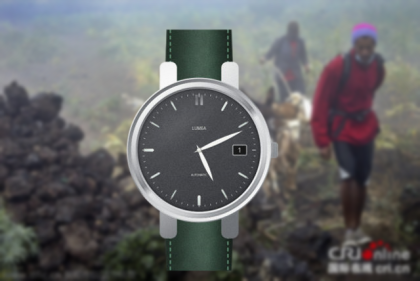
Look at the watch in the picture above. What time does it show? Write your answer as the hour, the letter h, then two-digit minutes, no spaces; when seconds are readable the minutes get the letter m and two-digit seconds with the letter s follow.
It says 5h11
